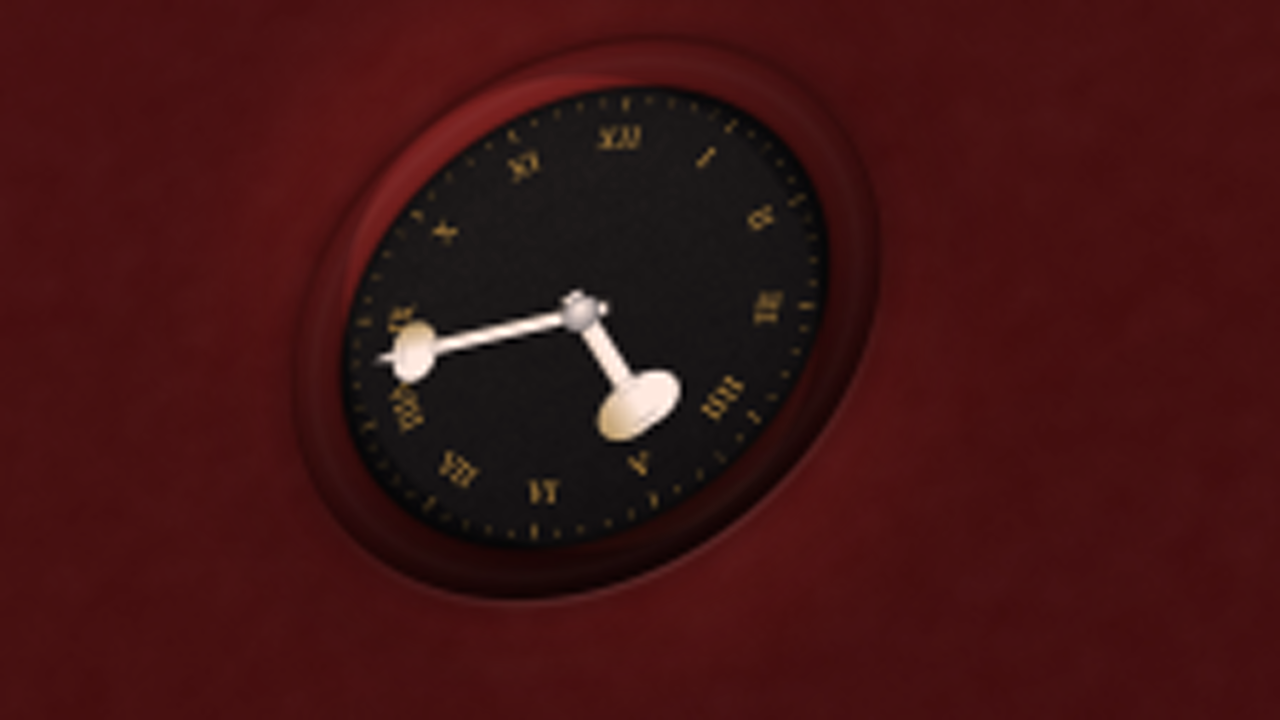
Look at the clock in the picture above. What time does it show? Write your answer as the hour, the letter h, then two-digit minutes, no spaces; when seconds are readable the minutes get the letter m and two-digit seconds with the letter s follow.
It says 4h43
